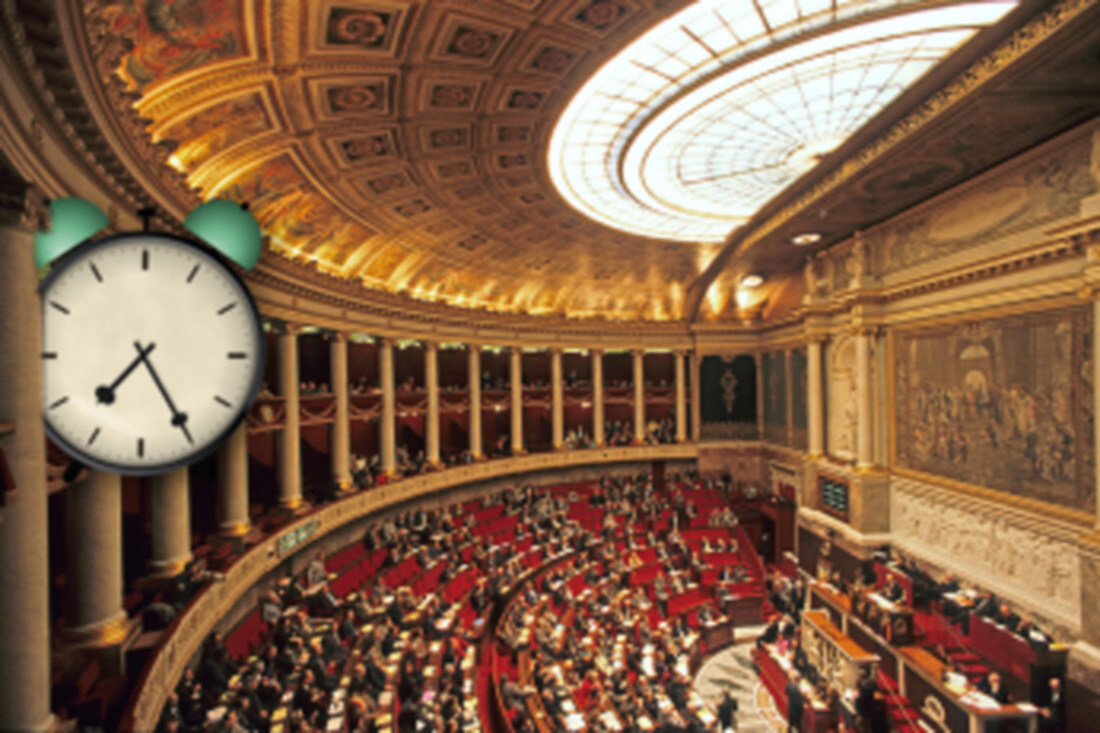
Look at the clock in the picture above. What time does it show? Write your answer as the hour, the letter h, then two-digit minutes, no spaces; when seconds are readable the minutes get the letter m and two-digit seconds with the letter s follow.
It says 7h25
